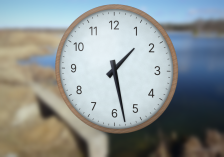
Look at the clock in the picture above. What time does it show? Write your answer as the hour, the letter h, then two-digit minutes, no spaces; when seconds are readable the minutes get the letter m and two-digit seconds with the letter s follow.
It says 1h28
